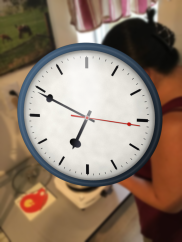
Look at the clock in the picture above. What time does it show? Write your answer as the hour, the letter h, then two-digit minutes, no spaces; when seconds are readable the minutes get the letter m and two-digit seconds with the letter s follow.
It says 6h49m16s
